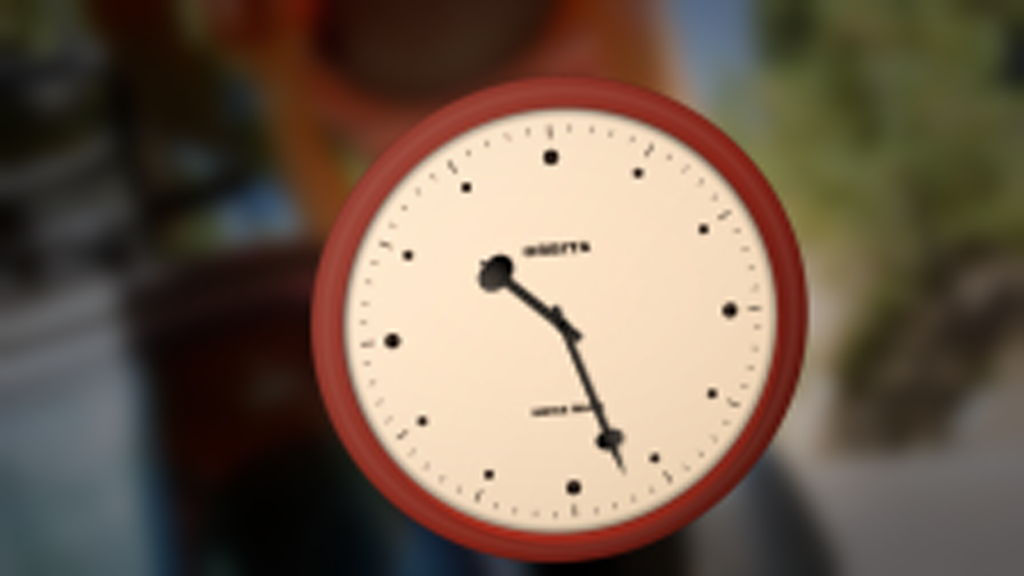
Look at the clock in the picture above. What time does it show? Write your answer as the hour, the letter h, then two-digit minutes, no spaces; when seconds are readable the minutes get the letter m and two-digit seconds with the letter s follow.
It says 10h27
